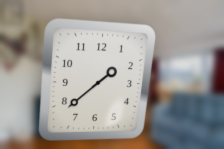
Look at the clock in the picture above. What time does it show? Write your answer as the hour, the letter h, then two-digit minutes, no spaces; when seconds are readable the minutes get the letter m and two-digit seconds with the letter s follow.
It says 1h38
